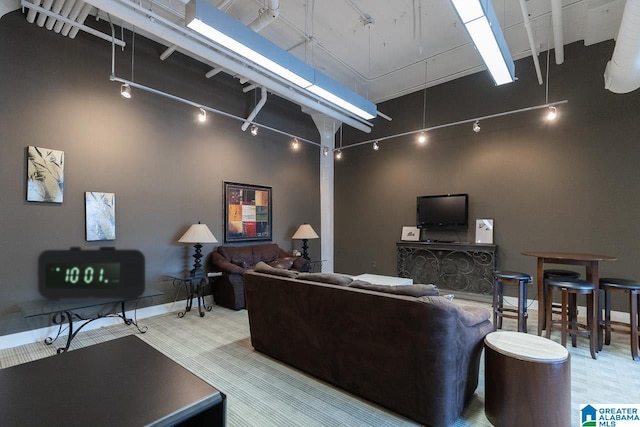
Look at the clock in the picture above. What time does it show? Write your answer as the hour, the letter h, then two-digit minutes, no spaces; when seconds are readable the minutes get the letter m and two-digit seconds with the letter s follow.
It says 10h01
